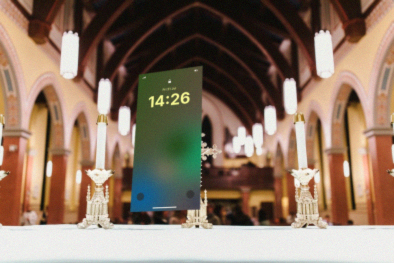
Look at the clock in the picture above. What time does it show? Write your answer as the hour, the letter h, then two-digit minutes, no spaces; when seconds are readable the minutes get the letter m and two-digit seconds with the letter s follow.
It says 14h26
